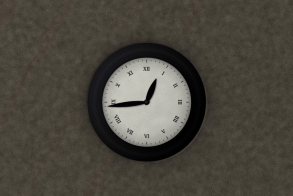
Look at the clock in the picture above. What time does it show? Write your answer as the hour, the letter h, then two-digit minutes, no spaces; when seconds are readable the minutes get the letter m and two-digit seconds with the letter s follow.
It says 12h44
